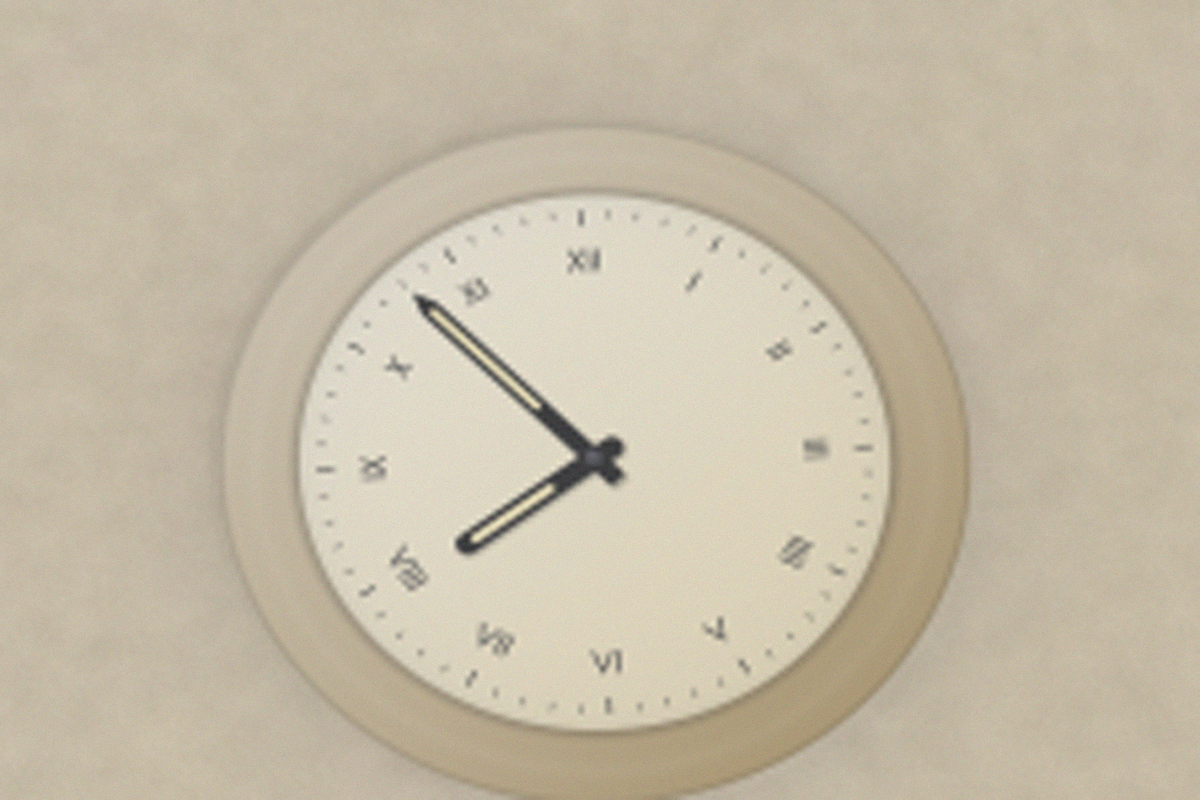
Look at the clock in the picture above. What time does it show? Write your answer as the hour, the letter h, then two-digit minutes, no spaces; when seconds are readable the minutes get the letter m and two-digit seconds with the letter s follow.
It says 7h53
